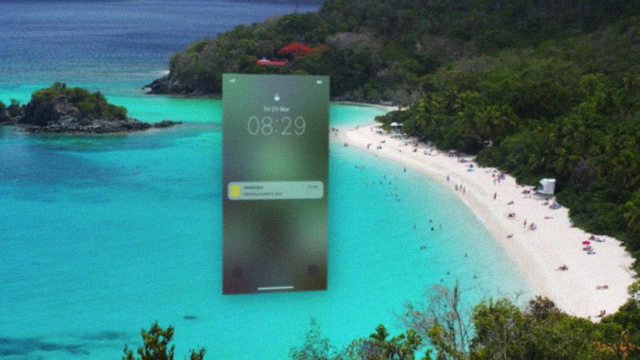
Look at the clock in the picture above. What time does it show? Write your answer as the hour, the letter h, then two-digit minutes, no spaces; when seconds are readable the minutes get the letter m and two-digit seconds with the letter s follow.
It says 8h29
